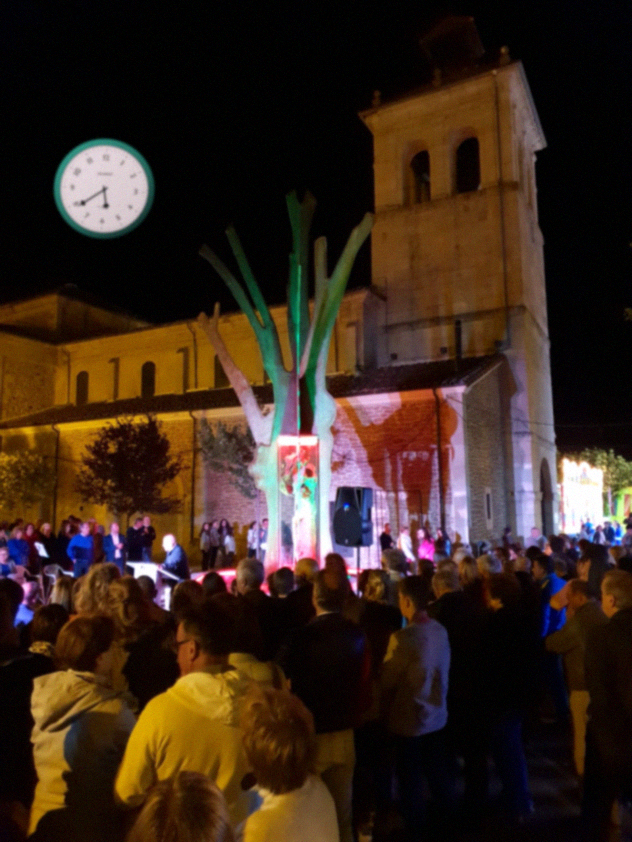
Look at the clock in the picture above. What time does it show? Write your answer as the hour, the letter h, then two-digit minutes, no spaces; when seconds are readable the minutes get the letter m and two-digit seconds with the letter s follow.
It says 5h39
